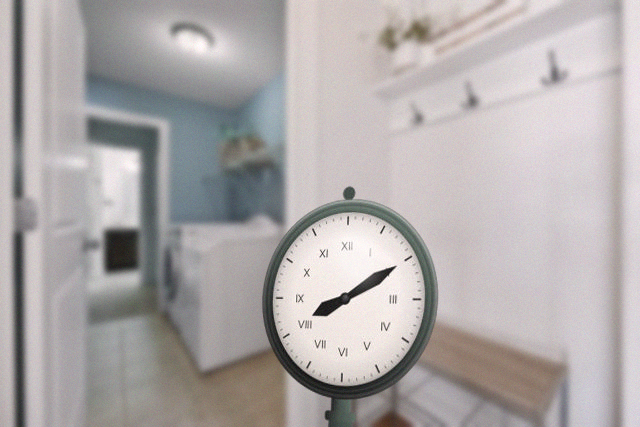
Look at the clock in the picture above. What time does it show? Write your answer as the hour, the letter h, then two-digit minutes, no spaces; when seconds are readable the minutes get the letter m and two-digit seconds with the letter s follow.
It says 8h10
